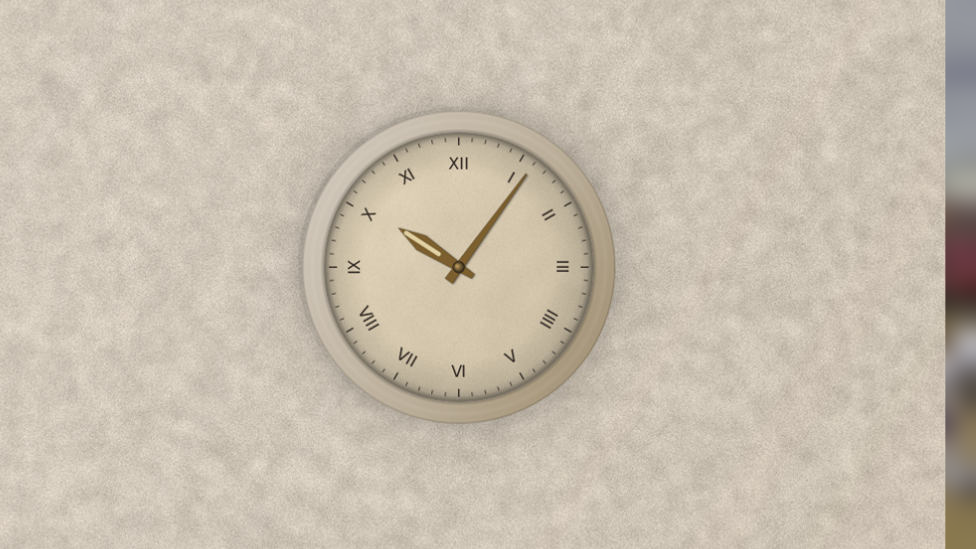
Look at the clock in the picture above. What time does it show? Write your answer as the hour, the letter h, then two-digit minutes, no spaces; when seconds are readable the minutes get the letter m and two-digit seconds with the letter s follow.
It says 10h06
